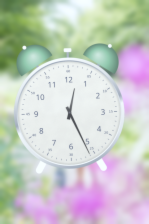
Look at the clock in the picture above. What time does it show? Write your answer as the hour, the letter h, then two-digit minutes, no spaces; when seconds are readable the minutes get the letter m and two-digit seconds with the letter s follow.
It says 12h26
